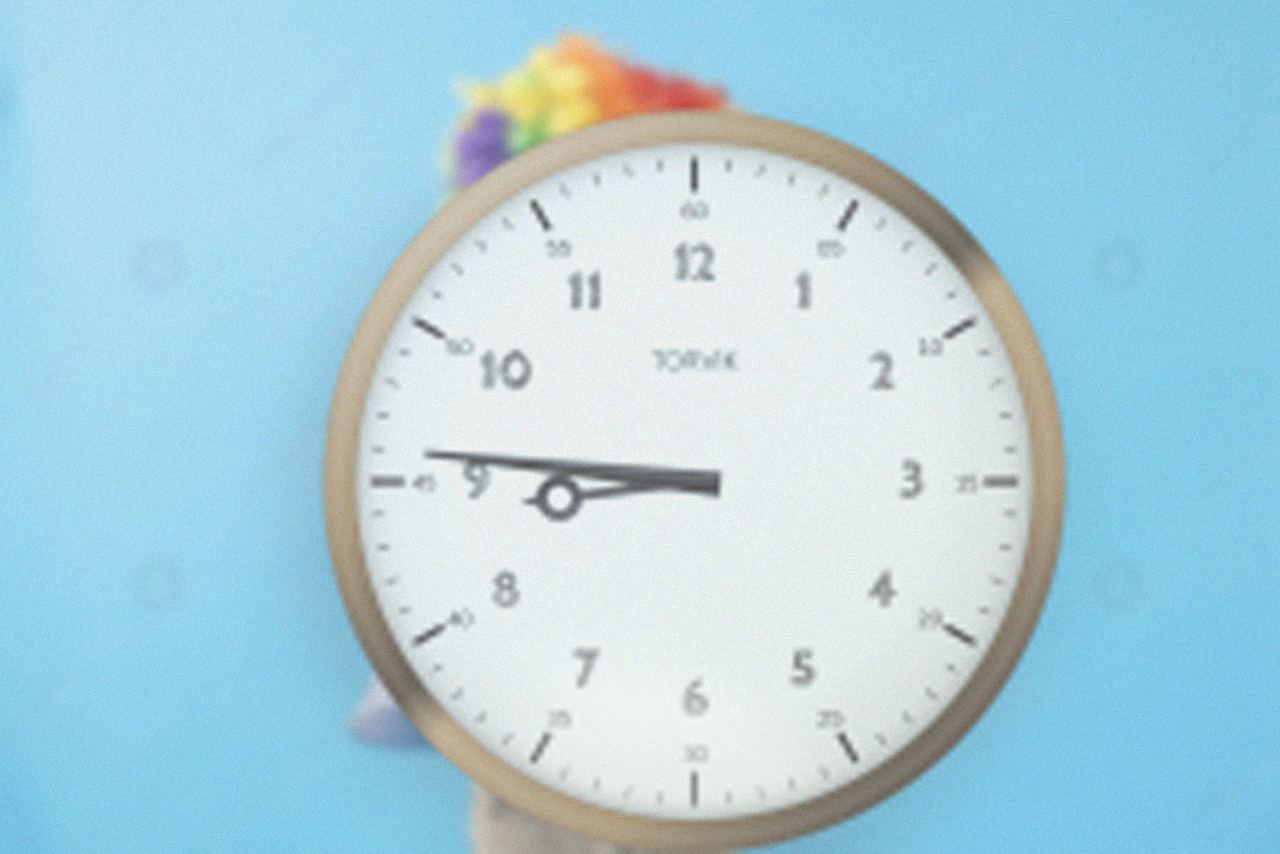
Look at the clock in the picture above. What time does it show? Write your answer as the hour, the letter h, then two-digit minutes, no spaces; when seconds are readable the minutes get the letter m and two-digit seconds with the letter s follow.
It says 8h46
